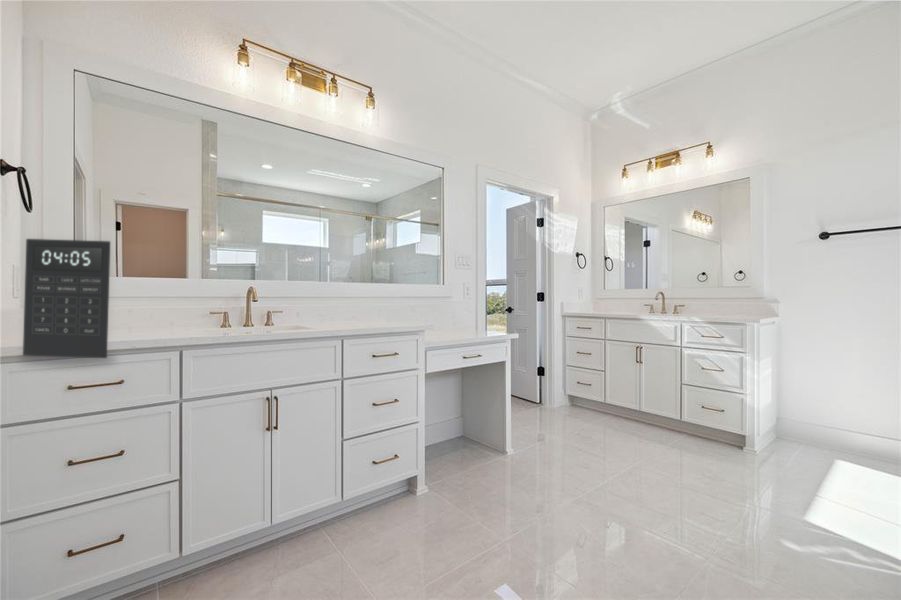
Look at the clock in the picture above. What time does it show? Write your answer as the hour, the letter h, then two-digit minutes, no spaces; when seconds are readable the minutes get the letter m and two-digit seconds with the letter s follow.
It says 4h05
